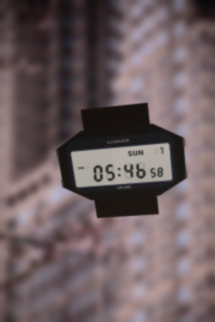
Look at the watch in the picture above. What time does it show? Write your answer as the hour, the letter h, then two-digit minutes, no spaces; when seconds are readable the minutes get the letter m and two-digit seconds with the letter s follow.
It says 5h46m58s
